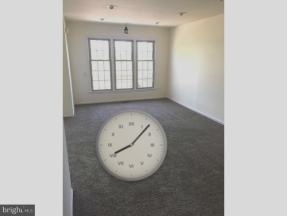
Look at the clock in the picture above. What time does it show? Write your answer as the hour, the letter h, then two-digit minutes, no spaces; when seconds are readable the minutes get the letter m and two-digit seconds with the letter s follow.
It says 8h07
